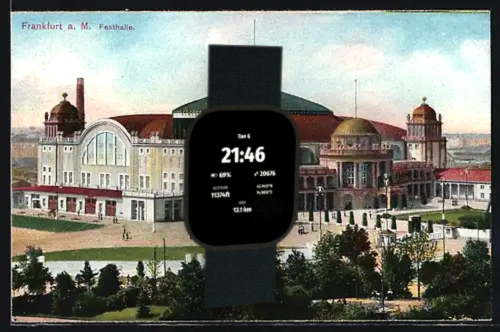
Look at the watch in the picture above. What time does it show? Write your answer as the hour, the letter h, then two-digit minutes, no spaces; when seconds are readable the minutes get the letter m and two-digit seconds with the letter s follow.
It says 21h46
